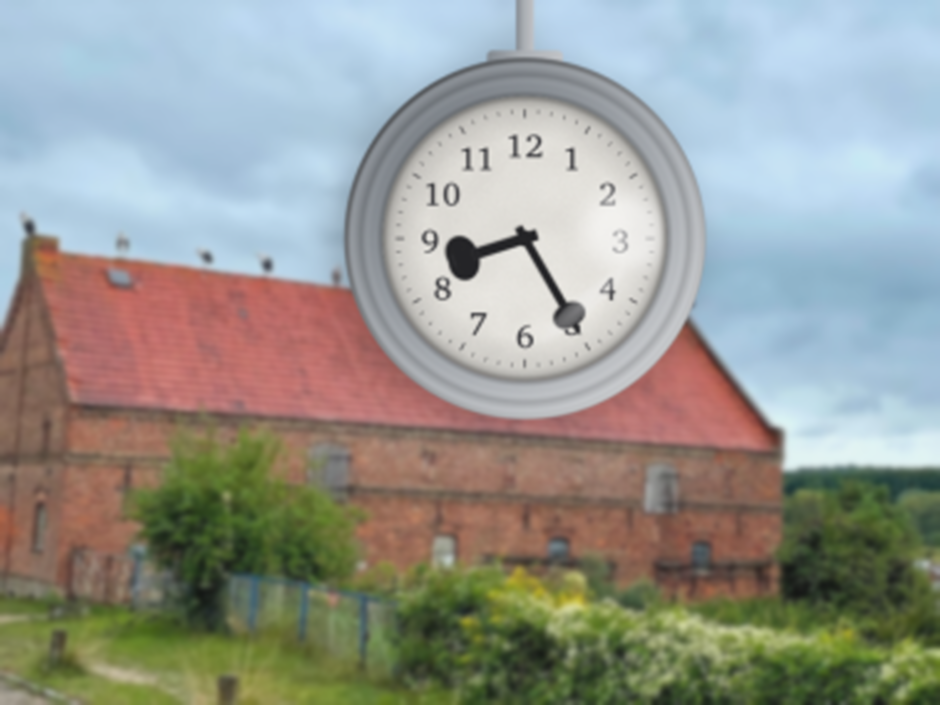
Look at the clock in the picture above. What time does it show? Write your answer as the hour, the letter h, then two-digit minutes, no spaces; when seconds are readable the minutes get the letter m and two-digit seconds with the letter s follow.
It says 8h25
